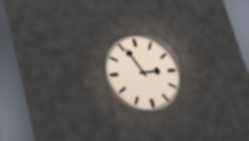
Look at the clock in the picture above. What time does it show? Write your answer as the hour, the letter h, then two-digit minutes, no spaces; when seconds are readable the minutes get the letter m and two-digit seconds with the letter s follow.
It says 2h56
